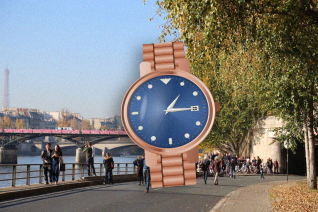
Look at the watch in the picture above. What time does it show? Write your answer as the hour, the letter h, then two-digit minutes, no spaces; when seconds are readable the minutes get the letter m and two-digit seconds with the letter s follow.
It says 1h15
